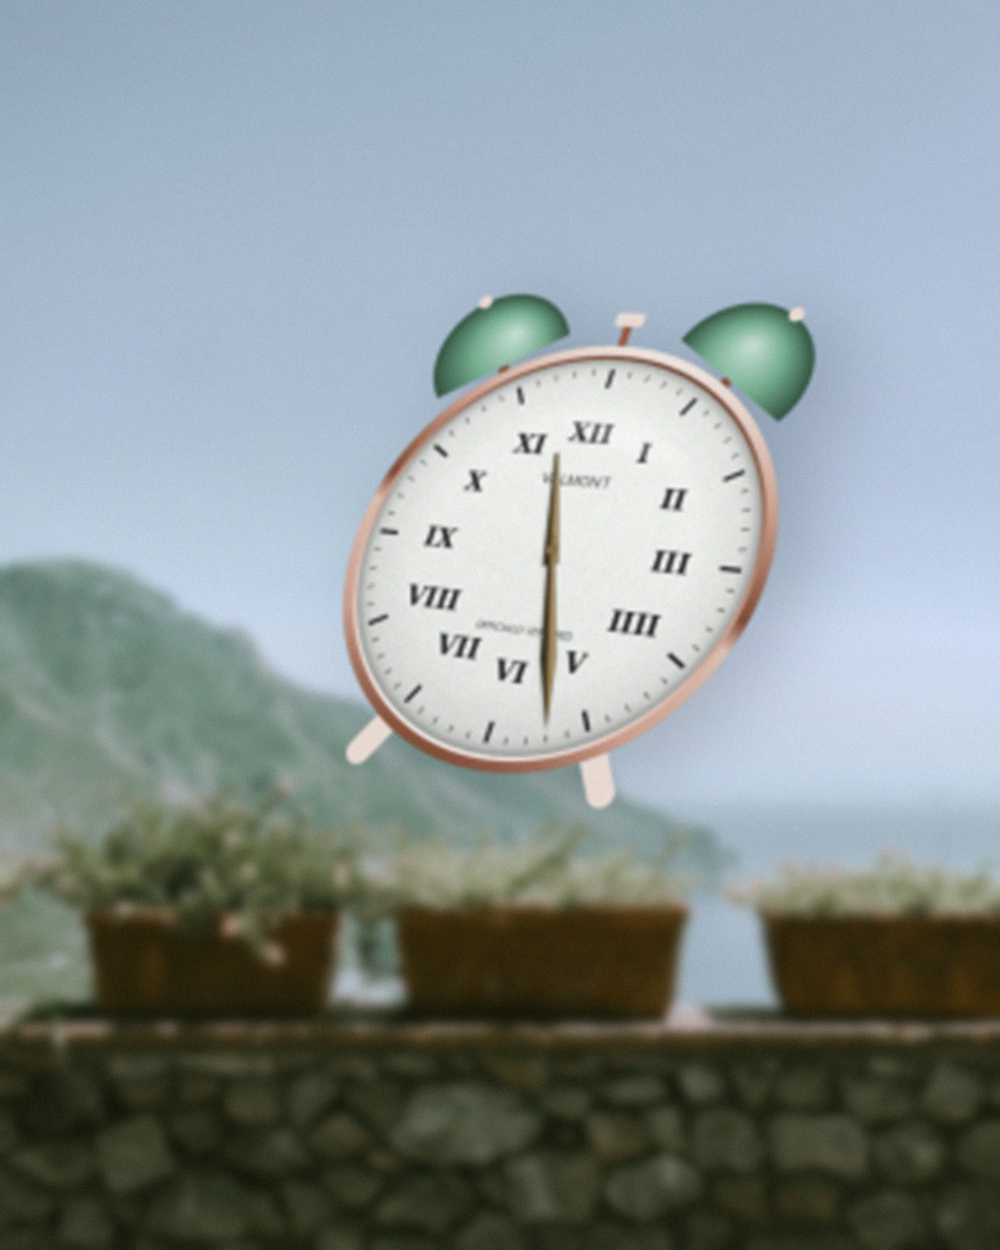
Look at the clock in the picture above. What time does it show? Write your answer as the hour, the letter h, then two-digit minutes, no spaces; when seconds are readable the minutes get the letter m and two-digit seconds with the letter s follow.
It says 11h27
